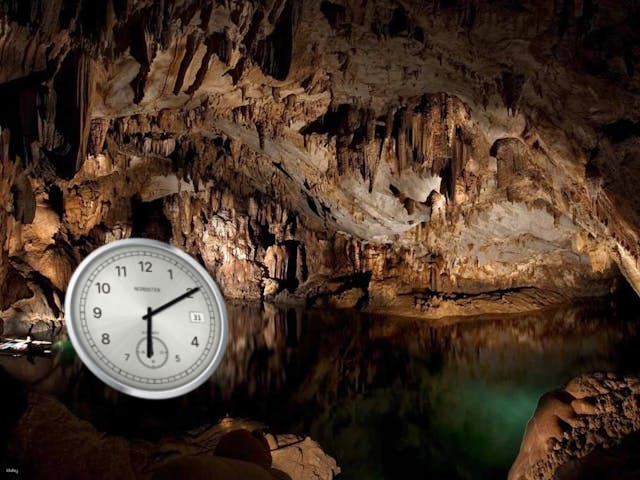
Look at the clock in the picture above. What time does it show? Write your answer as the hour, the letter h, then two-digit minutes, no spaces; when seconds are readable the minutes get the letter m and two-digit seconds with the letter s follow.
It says 6h10
